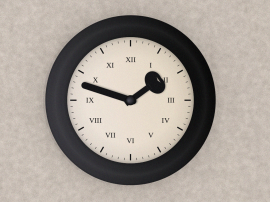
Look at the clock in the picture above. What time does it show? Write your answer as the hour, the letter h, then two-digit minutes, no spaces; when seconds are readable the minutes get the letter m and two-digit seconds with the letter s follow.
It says 1h48
